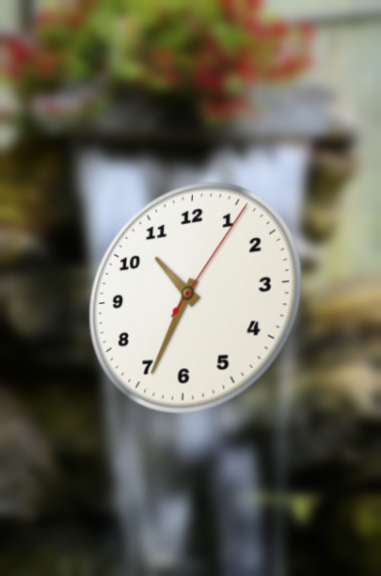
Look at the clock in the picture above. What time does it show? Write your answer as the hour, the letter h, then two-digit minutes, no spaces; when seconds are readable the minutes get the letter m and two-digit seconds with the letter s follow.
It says 10h34m06s
